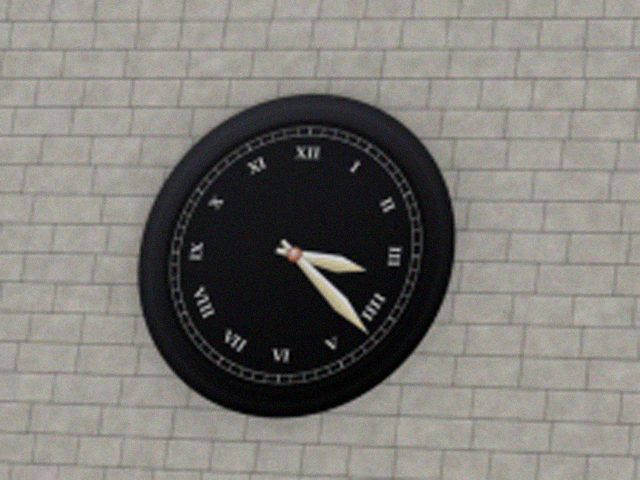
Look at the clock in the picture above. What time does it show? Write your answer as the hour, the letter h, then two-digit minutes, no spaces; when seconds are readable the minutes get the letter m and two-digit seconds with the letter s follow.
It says 3h22
